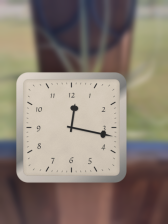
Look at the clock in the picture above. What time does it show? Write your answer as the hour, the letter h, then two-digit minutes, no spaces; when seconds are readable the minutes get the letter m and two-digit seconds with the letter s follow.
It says 12h17
